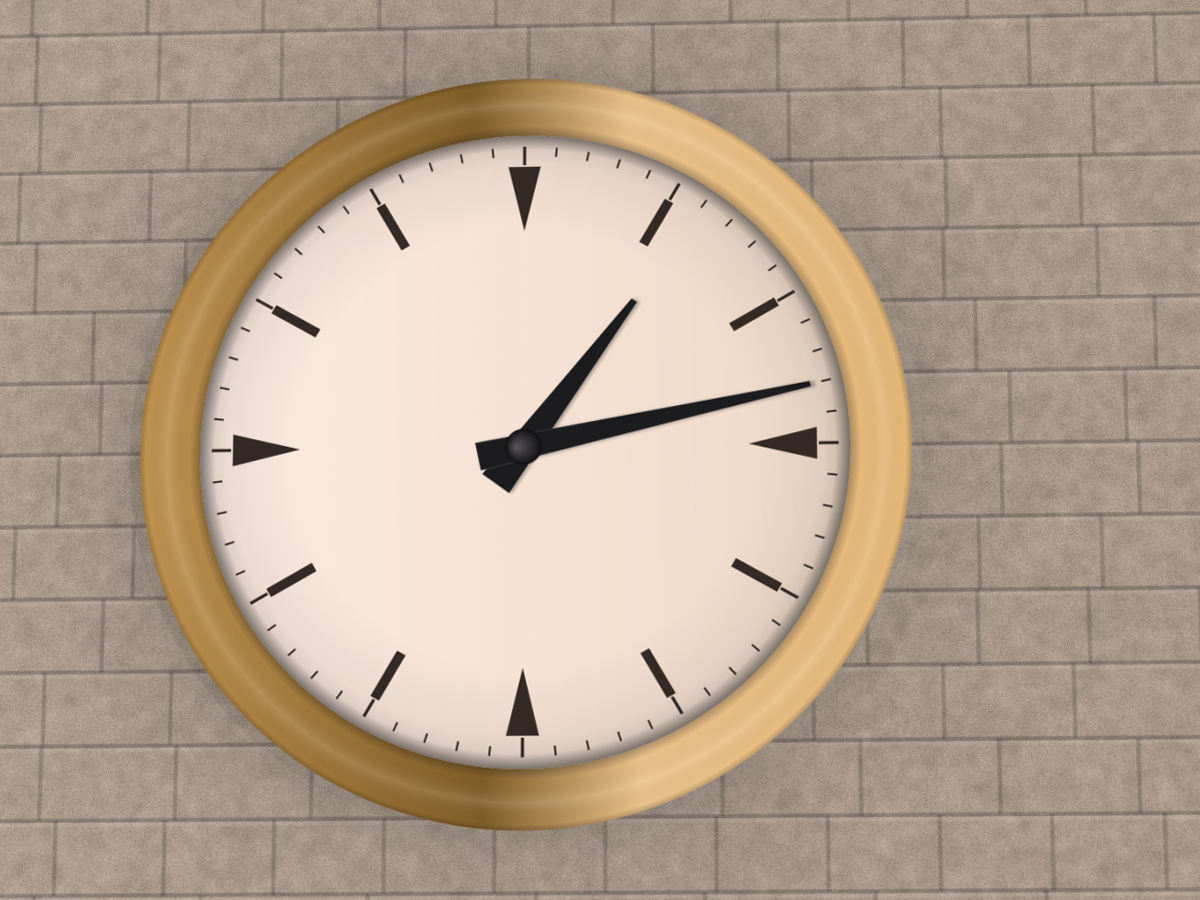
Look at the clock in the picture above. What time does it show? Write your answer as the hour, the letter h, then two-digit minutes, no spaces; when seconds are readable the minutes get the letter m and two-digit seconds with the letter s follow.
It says 1h13
